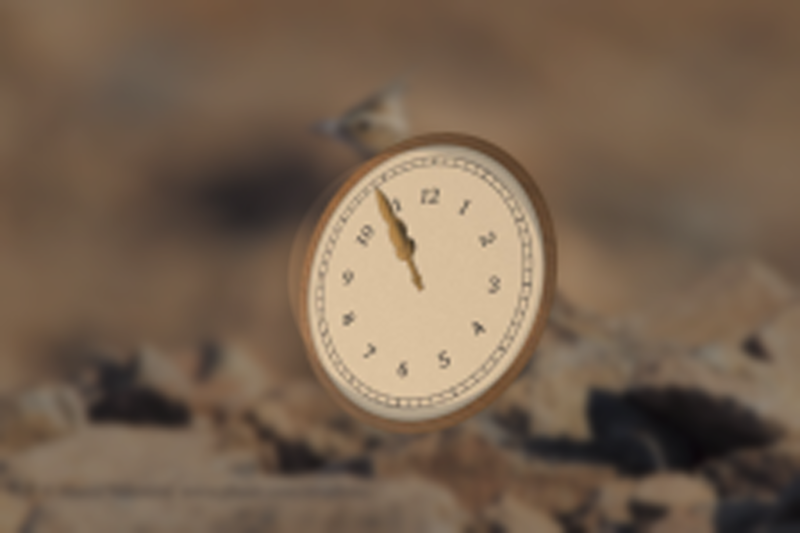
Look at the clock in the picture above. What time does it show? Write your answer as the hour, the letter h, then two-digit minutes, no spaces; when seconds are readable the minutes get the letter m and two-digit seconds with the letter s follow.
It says 10h54
